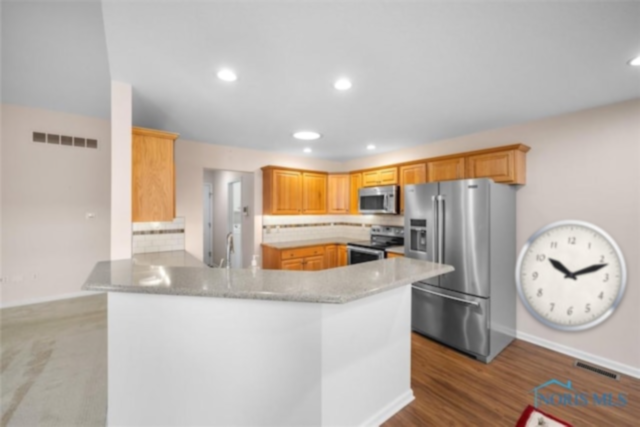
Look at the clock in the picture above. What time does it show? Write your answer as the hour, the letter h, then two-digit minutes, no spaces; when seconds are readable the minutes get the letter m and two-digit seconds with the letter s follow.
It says 10h12
